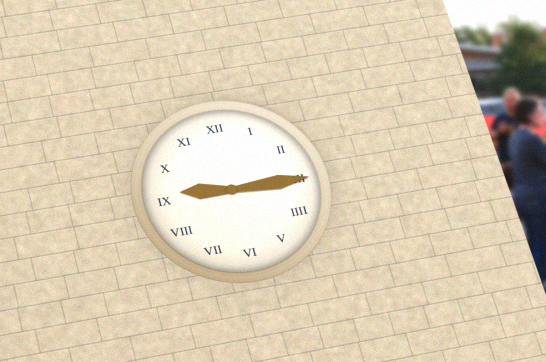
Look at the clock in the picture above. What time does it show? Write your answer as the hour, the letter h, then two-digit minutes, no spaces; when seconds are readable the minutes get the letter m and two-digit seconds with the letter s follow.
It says 9h15
